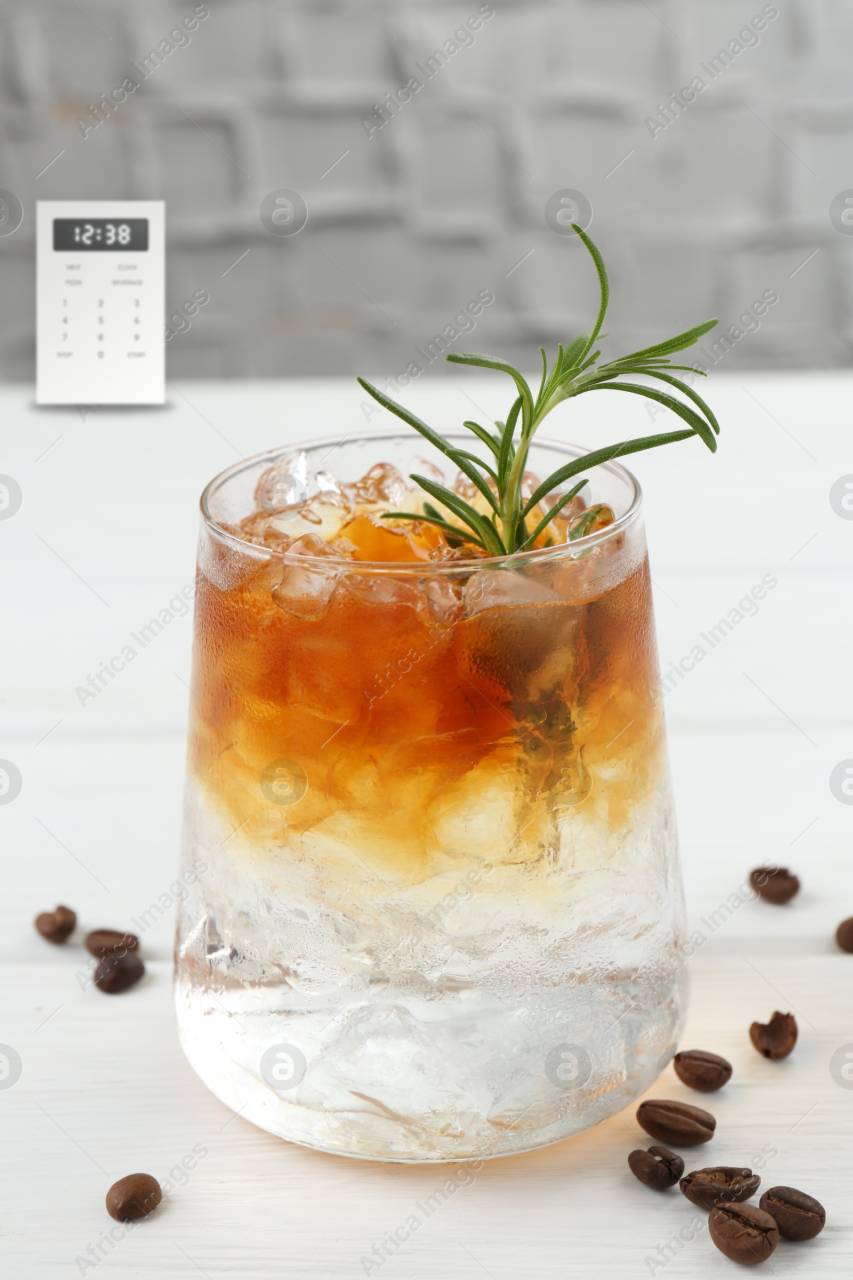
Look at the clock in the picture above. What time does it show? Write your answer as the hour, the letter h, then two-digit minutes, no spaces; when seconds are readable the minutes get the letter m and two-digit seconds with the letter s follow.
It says 12h38
